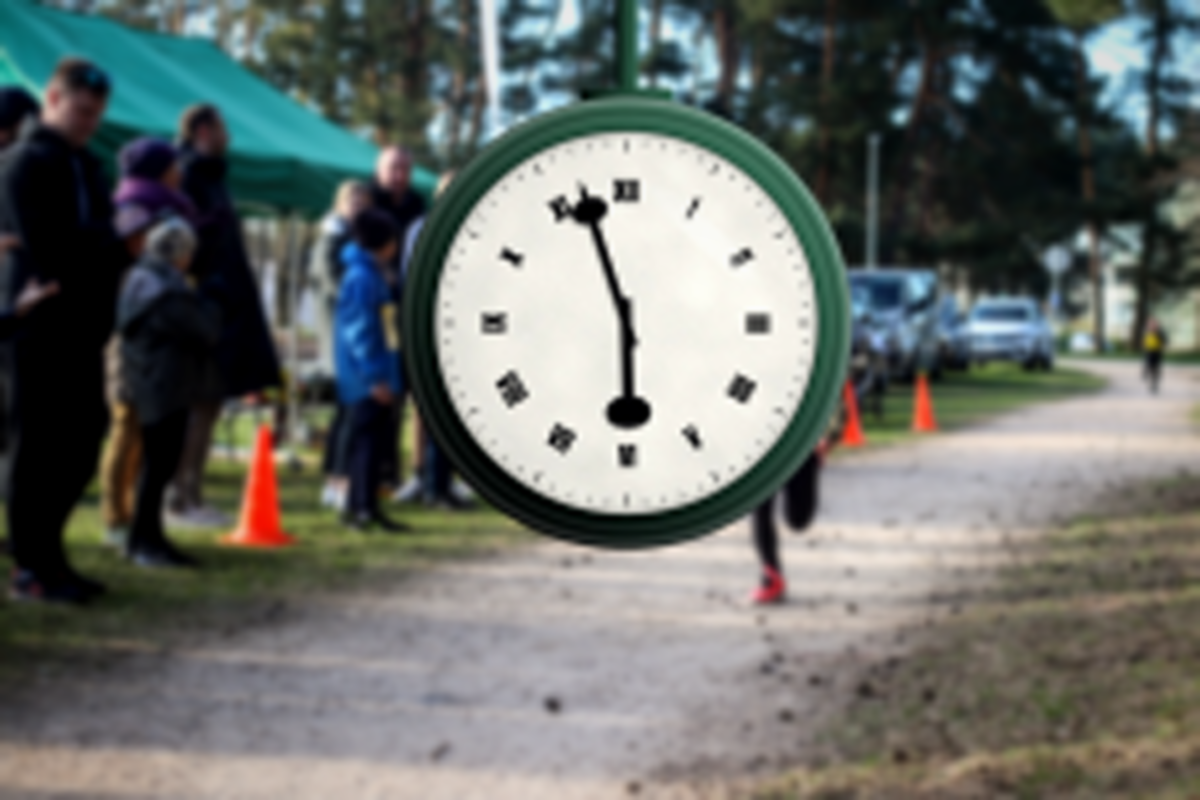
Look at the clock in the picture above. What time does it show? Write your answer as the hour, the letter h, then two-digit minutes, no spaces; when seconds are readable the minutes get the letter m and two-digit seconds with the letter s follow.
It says 5h57
